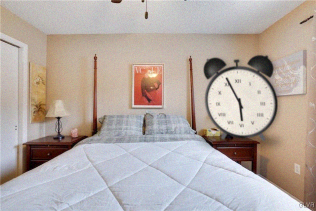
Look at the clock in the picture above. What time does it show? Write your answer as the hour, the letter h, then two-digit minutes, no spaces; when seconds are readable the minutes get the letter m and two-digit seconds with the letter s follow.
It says 5h56
